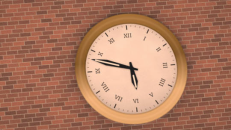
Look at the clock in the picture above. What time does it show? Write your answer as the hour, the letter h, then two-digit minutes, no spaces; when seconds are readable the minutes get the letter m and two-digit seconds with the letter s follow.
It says 5h48
